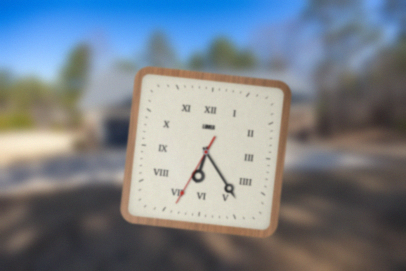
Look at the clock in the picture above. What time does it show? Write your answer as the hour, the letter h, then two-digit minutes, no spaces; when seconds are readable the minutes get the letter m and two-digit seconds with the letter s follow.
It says 6h23m34s
